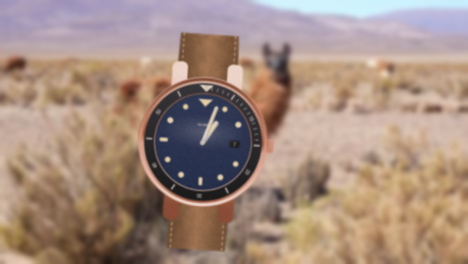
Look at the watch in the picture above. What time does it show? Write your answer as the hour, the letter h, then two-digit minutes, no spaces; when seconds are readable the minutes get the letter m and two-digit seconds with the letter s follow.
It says 1h03
